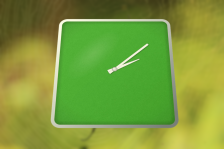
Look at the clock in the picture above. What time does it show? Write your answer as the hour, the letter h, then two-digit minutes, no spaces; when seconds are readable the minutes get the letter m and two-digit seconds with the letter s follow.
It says 2h08
